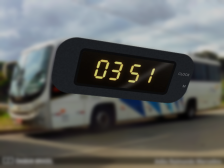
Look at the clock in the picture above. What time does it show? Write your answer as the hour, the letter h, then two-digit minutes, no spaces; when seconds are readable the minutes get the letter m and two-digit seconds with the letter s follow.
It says 3h51
